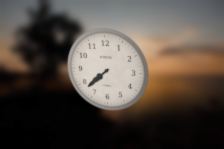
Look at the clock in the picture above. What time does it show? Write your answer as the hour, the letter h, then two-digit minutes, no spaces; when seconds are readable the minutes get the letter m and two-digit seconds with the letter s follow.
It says 7h38
